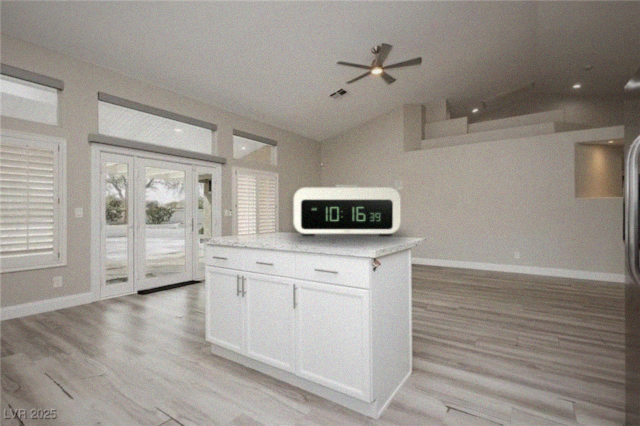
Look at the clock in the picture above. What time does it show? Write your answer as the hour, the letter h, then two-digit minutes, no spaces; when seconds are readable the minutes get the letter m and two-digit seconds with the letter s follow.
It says 10h16
